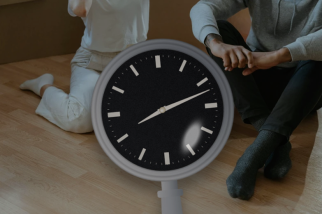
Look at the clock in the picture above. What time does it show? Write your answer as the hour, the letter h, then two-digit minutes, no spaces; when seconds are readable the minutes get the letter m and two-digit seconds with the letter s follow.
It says 8h12
